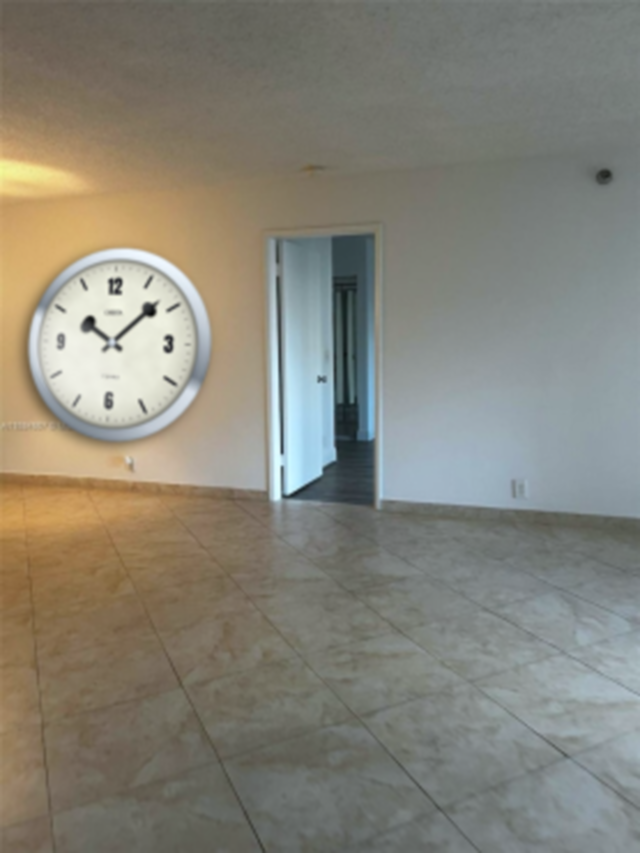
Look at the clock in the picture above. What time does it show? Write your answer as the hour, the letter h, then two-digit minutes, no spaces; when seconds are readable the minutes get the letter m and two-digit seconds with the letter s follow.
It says 10h08
